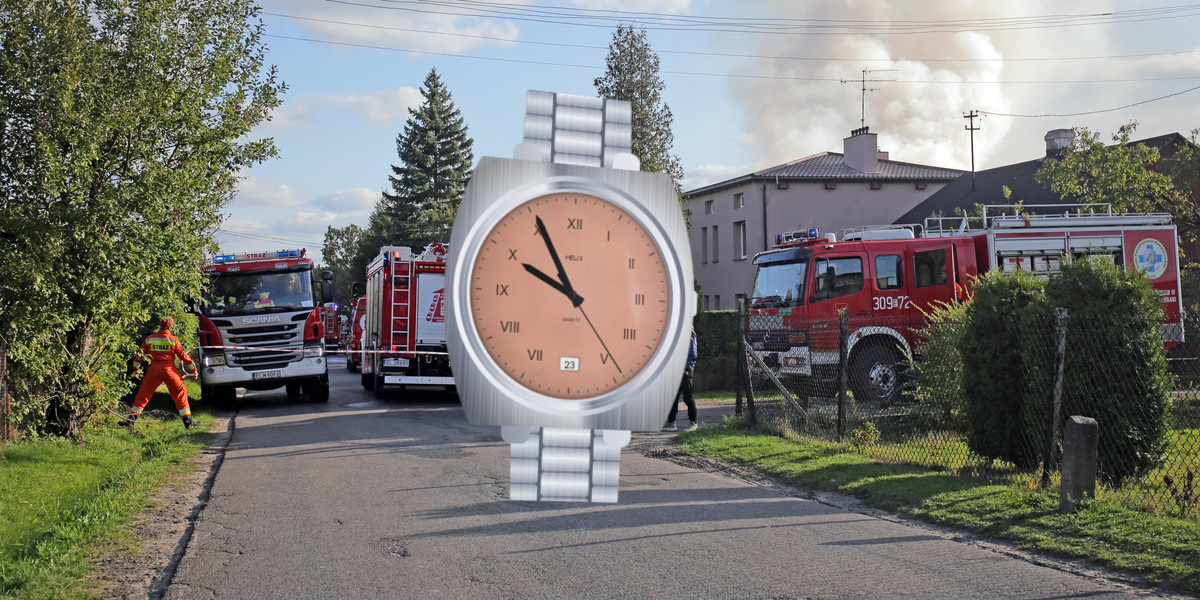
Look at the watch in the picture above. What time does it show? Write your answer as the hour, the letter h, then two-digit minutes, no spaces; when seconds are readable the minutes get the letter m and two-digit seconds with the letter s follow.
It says 9h55m24s
